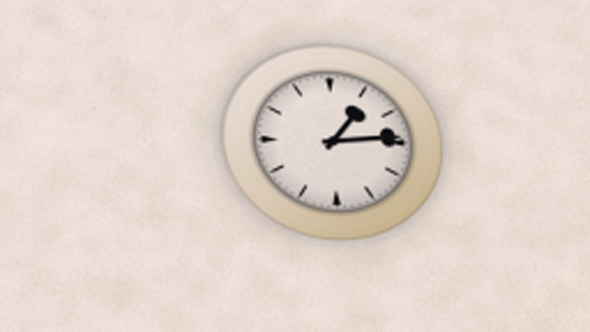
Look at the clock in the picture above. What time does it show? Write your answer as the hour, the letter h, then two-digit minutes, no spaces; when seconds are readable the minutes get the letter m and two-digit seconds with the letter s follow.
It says 1h14
